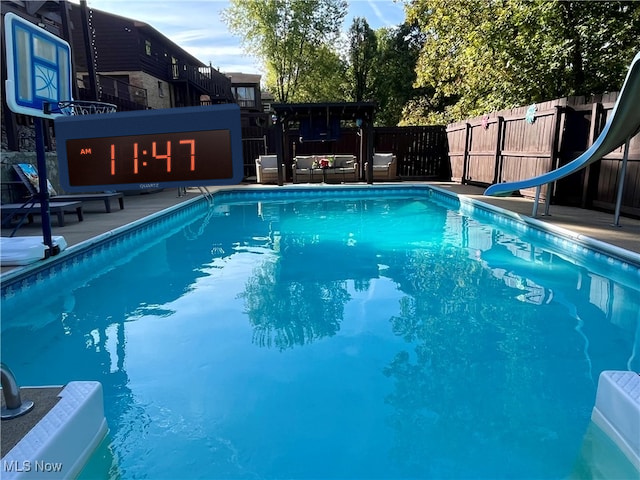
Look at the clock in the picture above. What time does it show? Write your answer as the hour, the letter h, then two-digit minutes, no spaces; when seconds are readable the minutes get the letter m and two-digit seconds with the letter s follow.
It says 11h47
